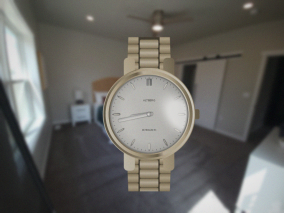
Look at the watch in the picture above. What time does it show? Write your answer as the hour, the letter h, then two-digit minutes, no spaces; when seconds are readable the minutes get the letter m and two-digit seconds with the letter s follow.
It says 8h43
